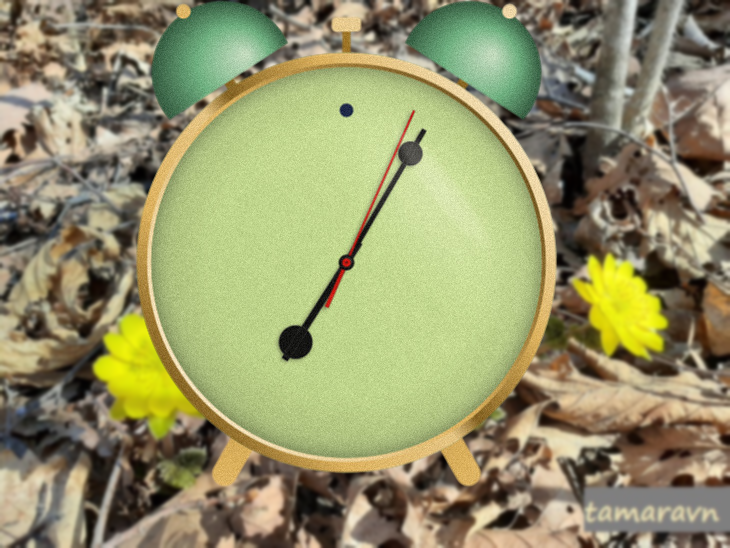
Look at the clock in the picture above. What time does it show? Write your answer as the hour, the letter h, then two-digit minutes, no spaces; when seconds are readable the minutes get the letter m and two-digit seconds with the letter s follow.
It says 7h05m04s
